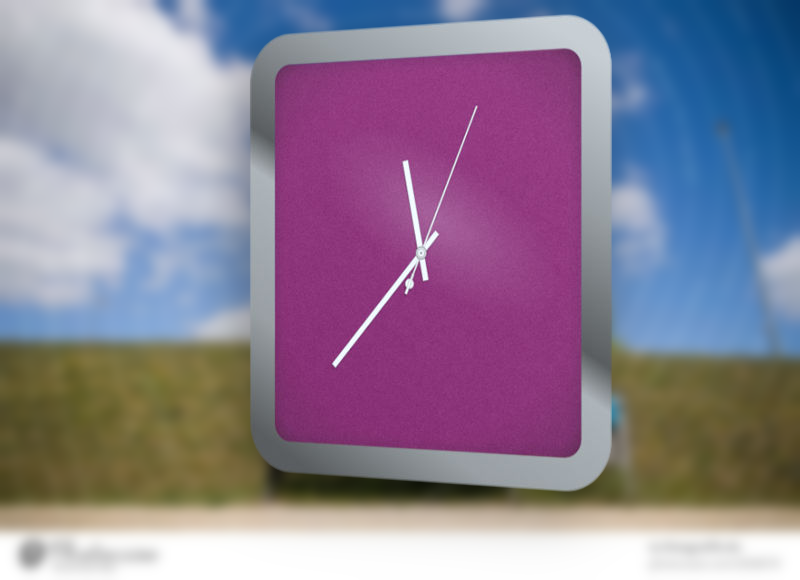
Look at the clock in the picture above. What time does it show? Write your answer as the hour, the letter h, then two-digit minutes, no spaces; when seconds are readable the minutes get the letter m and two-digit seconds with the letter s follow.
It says 11h37m04s
